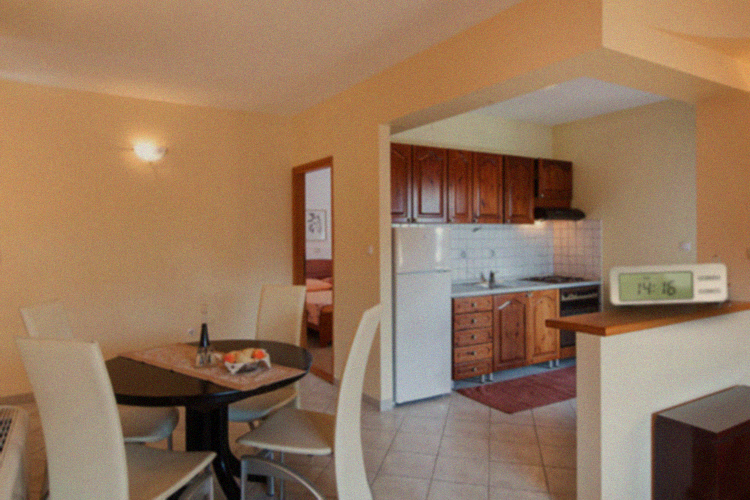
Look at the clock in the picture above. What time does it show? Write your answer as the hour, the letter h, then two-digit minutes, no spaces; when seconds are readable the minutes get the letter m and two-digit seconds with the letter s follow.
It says 14h16
